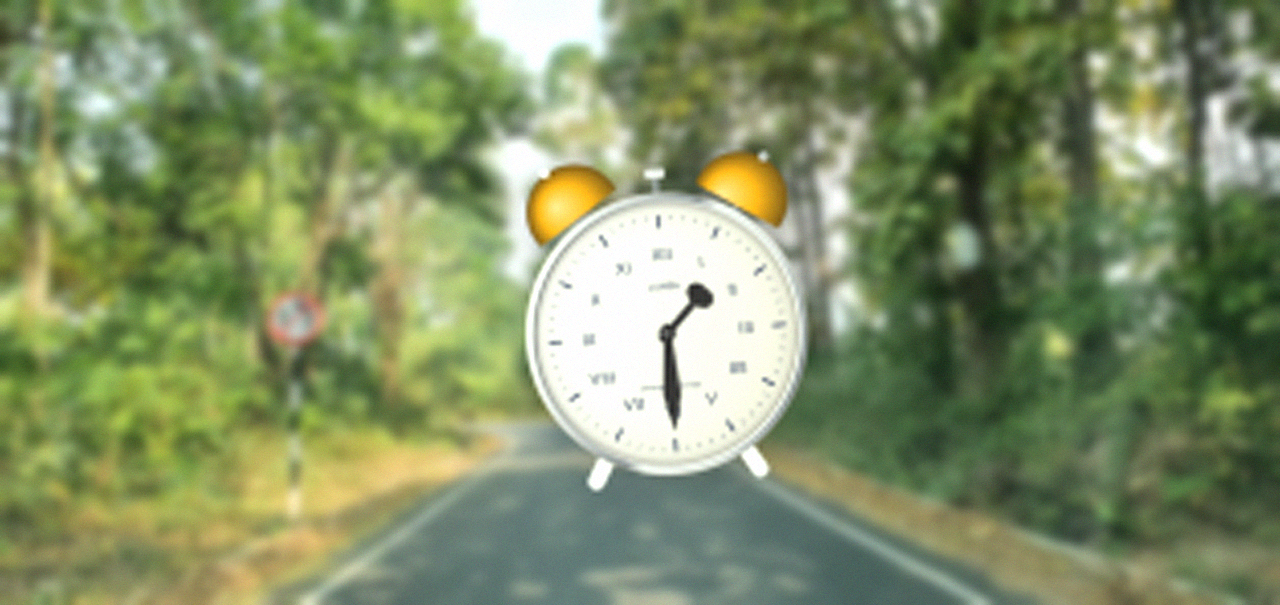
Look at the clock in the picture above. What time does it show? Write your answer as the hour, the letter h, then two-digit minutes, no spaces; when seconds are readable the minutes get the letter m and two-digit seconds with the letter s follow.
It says 1h30
